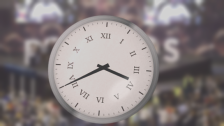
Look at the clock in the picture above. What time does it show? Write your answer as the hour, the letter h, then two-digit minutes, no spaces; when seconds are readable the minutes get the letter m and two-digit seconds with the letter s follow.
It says 3h40
